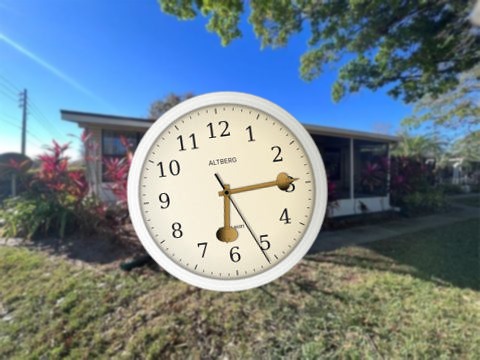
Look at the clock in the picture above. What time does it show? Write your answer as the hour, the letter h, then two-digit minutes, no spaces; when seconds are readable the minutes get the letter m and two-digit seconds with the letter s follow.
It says 6h14m26s
